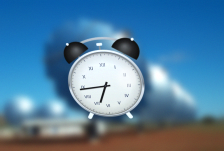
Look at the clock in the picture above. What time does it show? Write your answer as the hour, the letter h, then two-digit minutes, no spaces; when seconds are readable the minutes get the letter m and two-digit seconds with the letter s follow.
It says 6h44
